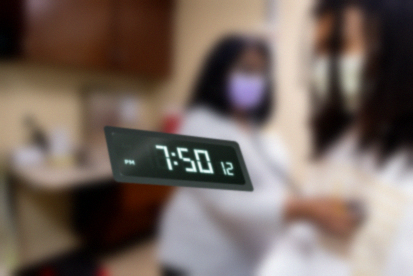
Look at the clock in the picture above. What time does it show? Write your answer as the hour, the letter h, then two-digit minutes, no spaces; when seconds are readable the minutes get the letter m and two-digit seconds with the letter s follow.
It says 7h50m12s
